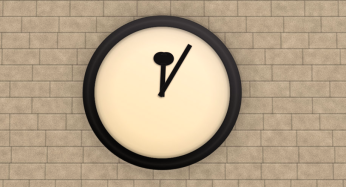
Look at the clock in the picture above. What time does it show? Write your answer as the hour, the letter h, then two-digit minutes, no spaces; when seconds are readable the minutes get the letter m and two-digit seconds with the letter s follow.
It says 12h05
